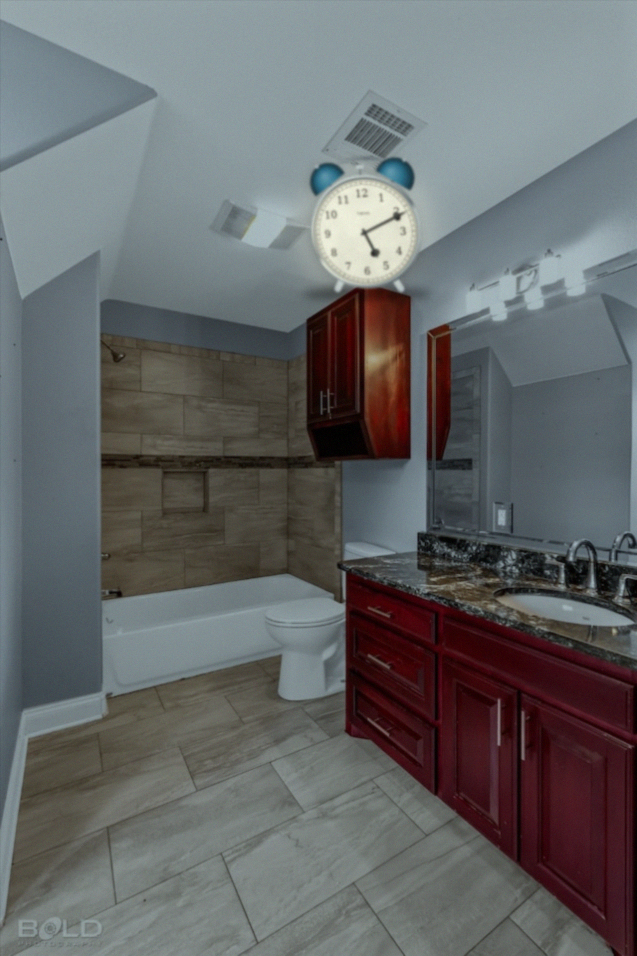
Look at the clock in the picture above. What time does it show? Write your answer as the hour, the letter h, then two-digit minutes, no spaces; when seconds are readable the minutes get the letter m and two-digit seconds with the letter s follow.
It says 5h11
